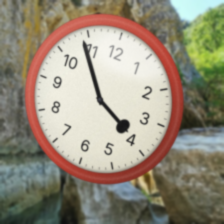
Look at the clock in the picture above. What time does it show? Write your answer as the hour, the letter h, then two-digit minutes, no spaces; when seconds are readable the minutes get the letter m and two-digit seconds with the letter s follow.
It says 3h54
